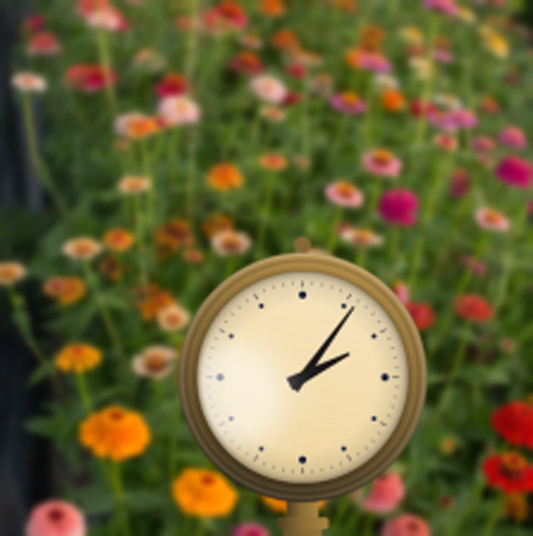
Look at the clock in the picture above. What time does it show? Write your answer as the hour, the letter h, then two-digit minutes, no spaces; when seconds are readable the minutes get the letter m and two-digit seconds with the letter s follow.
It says 2h06
